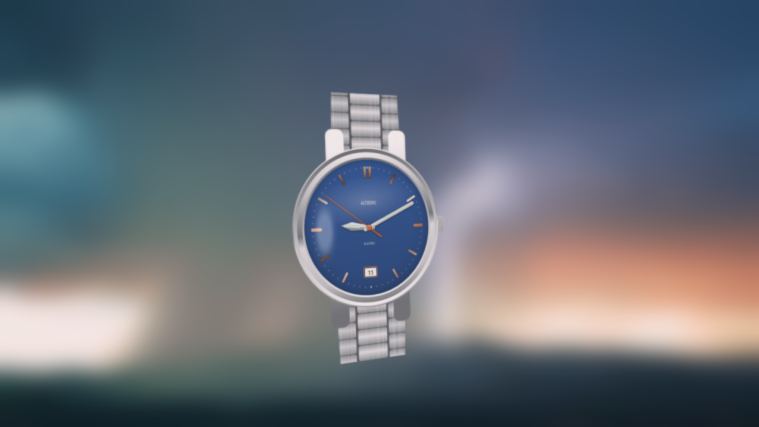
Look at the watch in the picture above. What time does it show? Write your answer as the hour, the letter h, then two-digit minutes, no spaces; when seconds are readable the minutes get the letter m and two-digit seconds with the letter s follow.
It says 9h10m51s
